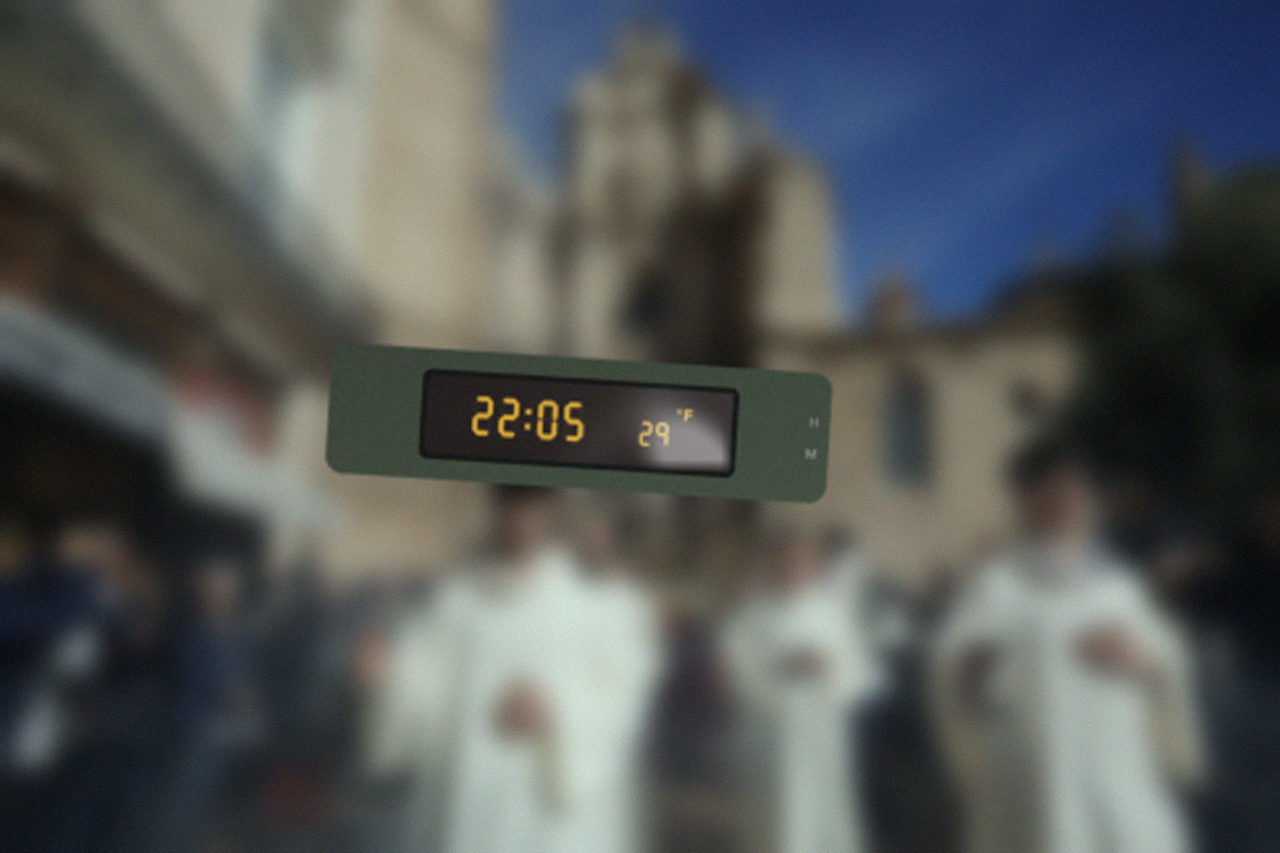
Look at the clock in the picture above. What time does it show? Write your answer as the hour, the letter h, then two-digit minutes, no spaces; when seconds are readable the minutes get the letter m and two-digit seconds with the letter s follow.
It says 22h05
